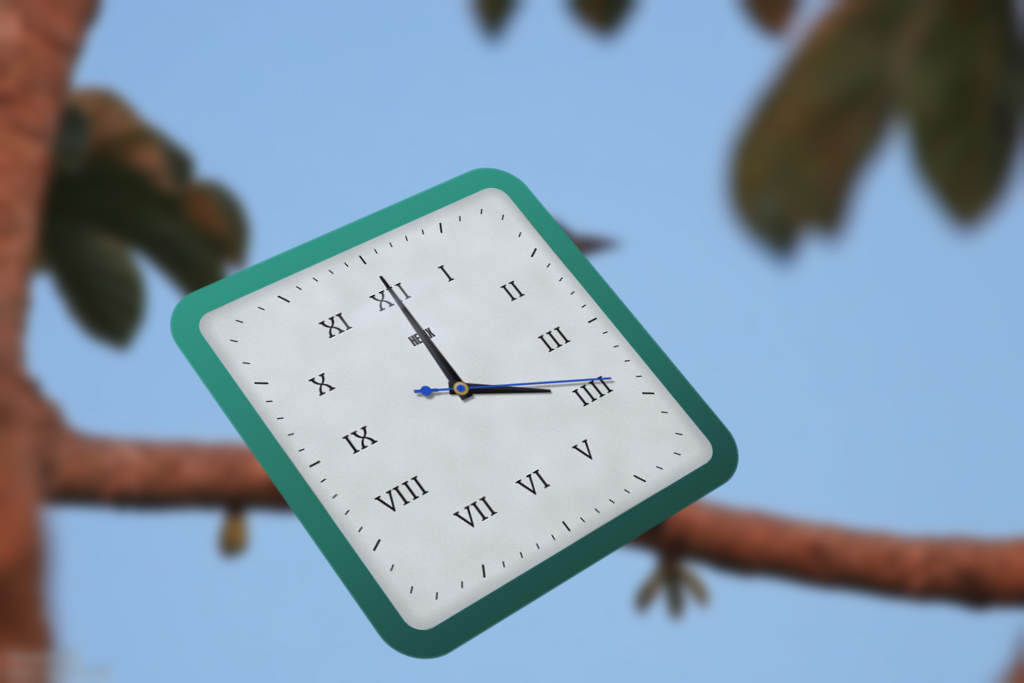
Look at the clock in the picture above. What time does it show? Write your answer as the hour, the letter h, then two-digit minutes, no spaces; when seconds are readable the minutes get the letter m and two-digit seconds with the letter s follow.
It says 4h00m19s
